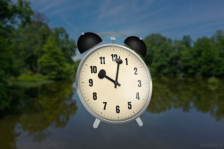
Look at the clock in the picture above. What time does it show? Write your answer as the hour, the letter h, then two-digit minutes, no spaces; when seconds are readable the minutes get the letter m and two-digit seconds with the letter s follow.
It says 10h02
